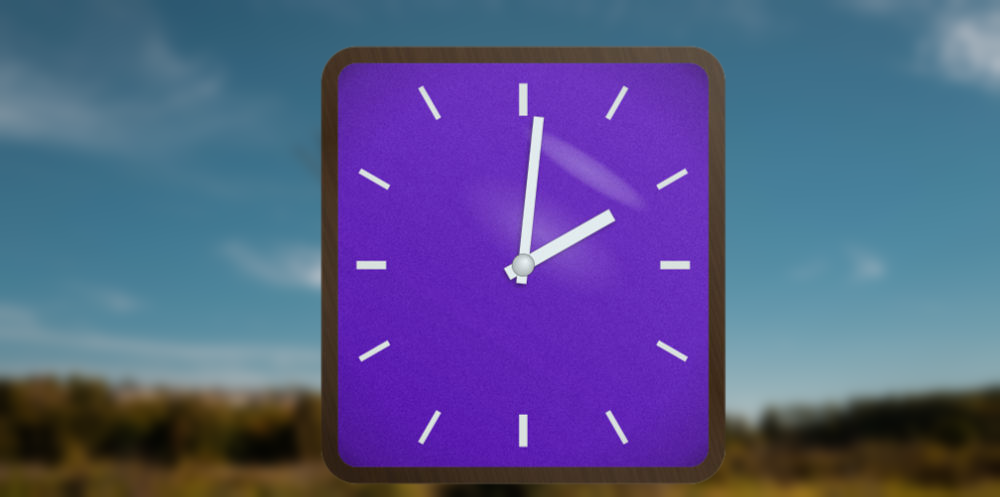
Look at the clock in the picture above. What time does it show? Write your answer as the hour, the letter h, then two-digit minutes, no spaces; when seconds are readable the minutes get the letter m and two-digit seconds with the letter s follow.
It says 2h01
